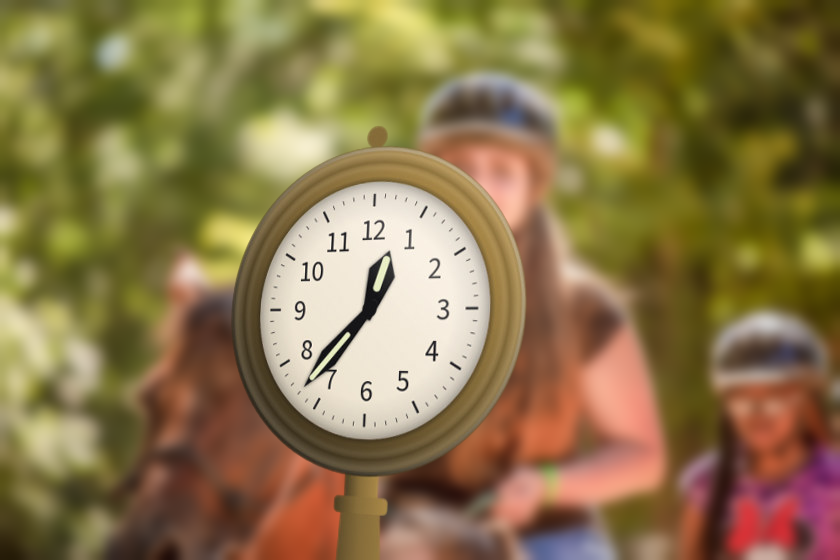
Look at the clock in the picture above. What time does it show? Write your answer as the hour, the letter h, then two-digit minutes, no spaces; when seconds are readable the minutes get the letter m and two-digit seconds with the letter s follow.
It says 12h37
